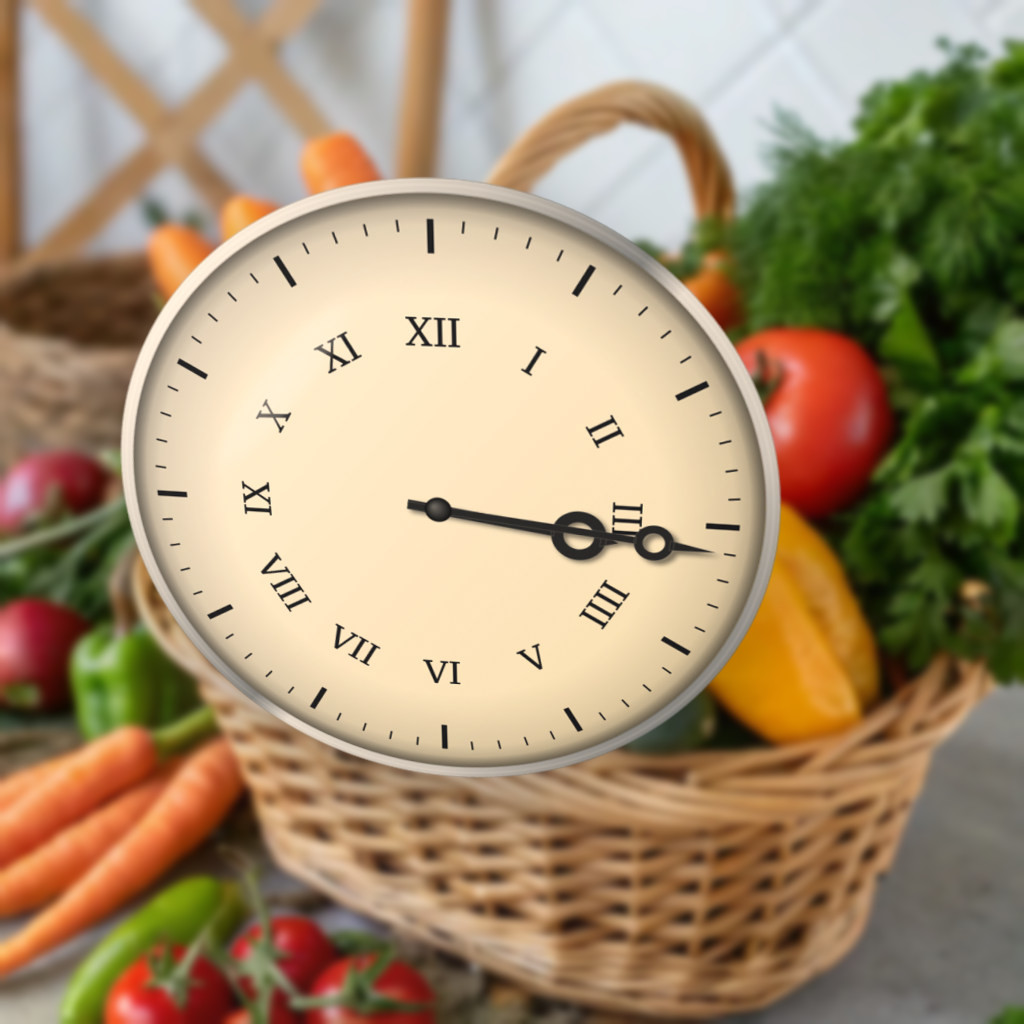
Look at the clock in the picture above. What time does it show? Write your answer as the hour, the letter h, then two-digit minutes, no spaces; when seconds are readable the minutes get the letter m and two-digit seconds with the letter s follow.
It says 3h16
